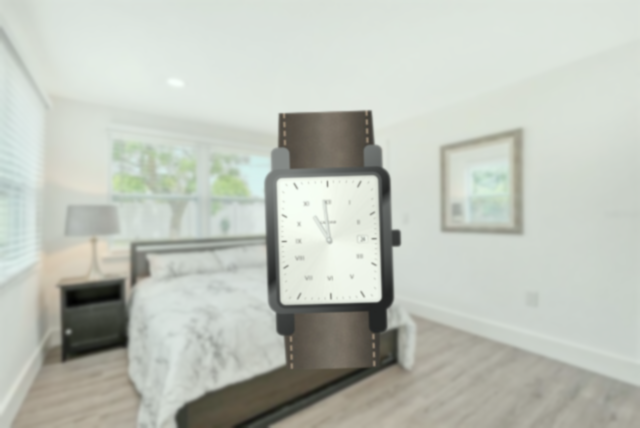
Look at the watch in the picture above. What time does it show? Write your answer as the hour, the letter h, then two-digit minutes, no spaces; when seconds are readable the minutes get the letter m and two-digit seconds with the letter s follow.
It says 10h59
